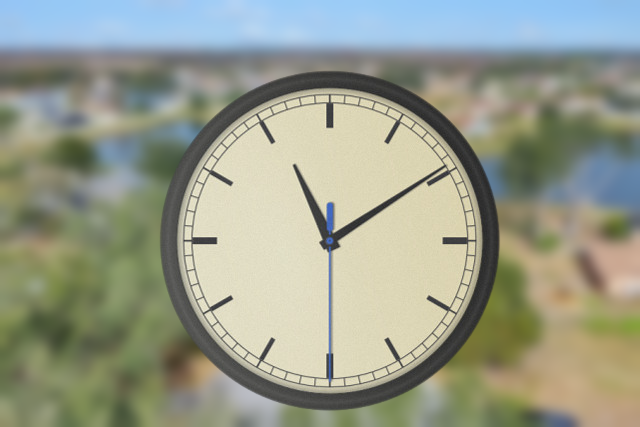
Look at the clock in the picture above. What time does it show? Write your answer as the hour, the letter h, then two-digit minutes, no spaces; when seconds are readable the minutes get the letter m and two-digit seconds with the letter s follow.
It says 11h09m30s
